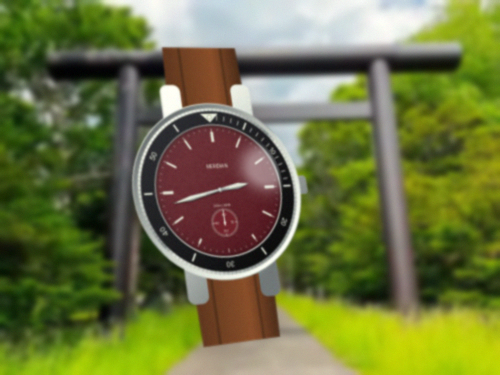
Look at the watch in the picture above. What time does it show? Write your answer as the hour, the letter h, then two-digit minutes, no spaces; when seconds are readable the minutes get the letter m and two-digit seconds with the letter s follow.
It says 2h43
